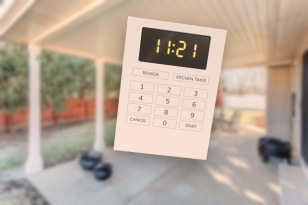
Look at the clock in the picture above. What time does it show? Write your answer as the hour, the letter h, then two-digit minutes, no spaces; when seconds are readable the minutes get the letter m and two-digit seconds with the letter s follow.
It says 11h21
